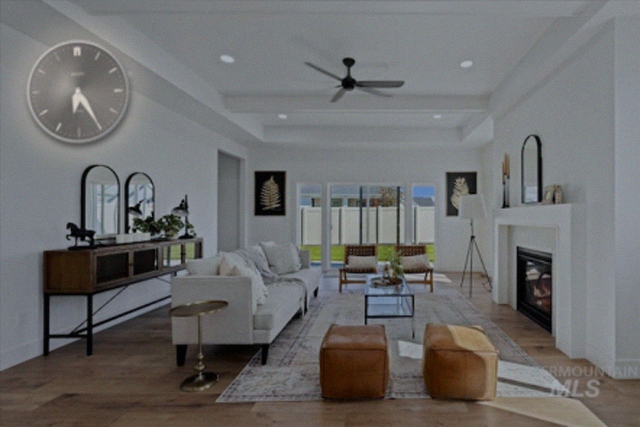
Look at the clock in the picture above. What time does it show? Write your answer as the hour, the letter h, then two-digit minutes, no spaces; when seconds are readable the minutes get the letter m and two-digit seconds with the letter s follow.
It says 6h25
